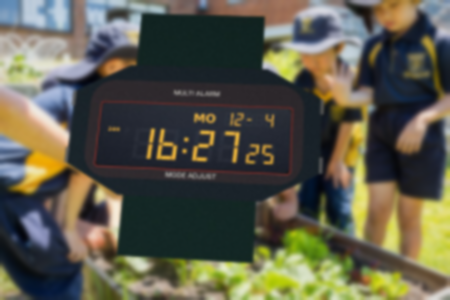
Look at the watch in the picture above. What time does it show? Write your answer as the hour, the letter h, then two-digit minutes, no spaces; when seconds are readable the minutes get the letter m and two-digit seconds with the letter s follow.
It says 16h27m25s
